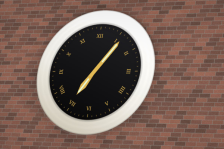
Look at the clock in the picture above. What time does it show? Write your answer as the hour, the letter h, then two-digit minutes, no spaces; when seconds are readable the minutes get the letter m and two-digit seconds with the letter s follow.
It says 7h06
